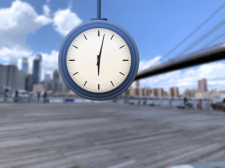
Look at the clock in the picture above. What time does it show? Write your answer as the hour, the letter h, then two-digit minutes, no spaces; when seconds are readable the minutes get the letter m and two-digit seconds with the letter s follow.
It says 6h02
